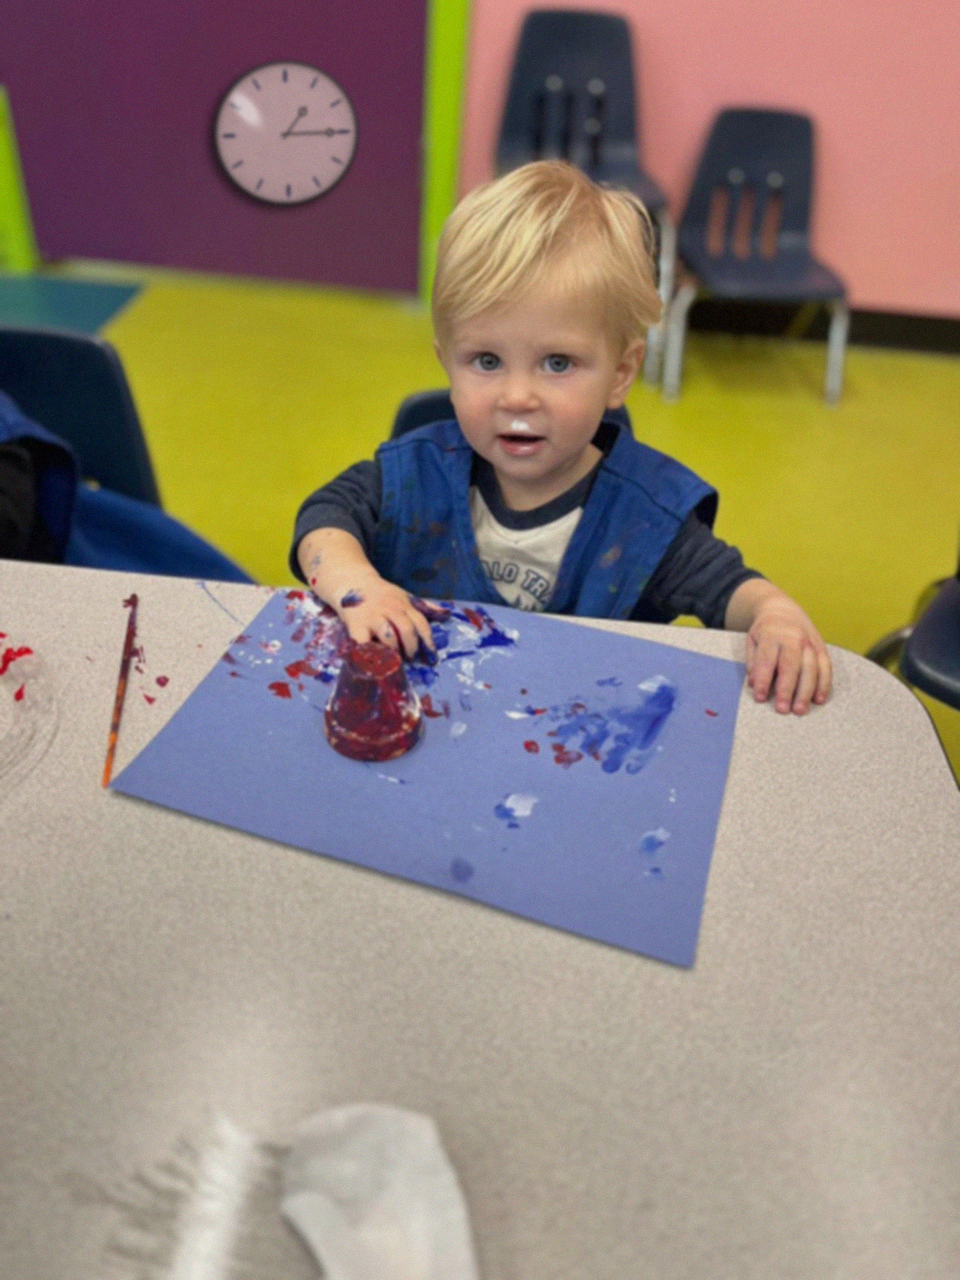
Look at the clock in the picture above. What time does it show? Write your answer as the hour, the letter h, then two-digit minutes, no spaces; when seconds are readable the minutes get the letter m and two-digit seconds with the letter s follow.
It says 1h15
